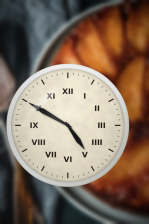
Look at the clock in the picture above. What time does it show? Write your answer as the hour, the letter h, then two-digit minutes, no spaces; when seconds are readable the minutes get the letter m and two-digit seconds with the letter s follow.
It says 4h50
